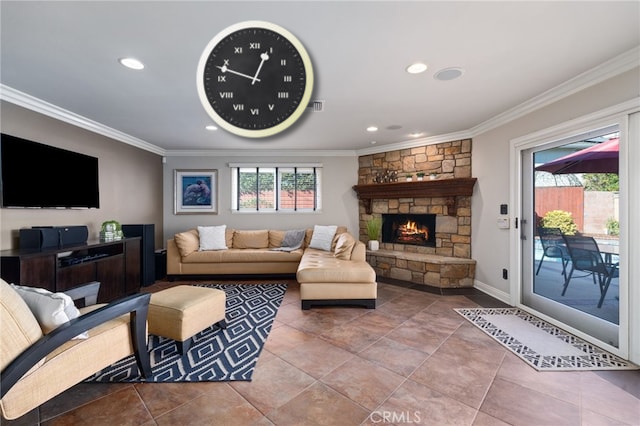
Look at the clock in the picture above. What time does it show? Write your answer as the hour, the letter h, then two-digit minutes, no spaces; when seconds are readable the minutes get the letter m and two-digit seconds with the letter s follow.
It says 12h48
